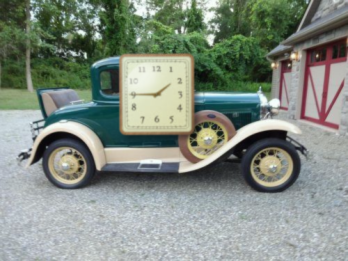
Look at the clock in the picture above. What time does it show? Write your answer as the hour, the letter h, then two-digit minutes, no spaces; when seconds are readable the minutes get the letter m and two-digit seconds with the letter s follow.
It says 1h45
